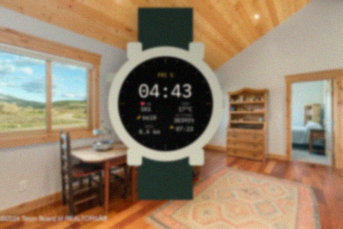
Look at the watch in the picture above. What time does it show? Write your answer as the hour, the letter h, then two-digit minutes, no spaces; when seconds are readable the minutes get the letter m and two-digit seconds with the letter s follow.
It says 4h43
